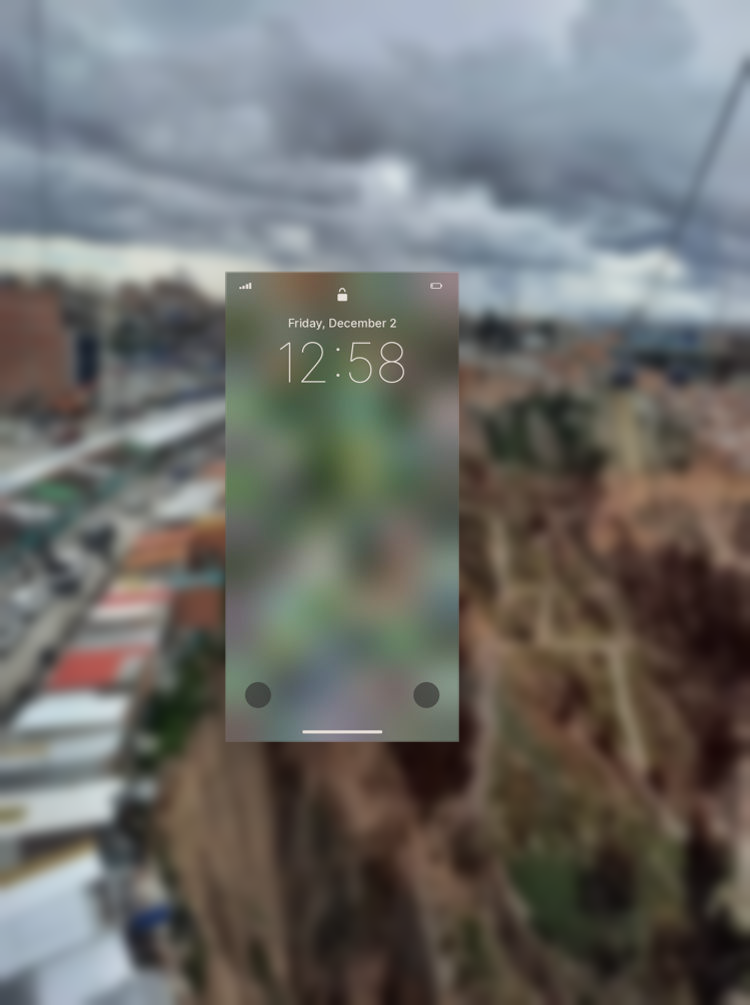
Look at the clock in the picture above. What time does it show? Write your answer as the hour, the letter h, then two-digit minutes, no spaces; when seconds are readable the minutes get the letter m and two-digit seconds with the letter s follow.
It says 12h58
